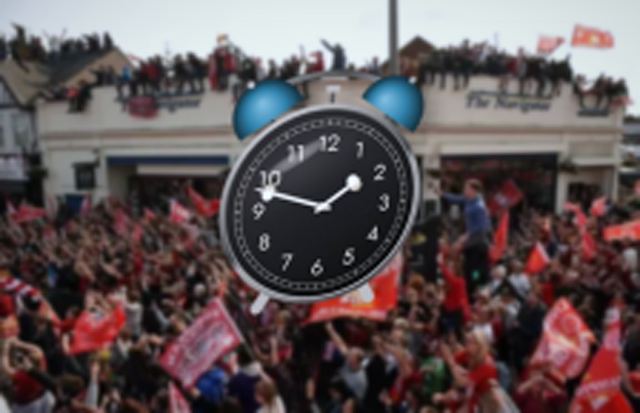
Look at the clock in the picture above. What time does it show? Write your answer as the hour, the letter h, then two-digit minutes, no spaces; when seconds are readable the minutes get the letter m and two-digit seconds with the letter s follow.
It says 1h48
